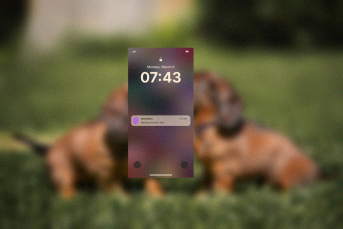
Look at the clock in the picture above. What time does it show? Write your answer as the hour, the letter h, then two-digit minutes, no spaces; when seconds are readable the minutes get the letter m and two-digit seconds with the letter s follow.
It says 7h43
